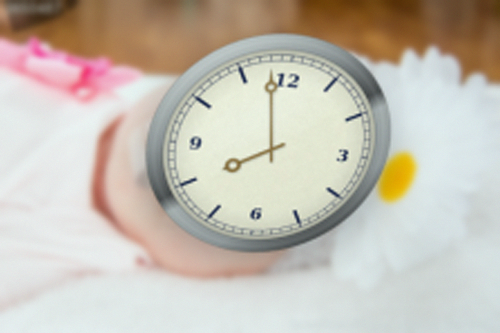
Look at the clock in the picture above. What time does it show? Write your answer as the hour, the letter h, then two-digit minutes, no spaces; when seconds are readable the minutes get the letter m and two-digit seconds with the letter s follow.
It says 7h58
